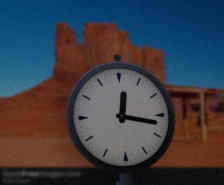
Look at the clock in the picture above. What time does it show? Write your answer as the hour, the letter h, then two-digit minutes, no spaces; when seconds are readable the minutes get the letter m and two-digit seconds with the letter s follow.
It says 12h17
